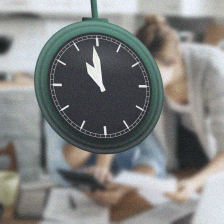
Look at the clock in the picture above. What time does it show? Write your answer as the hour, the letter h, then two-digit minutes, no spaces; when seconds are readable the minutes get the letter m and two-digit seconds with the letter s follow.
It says 10h59
